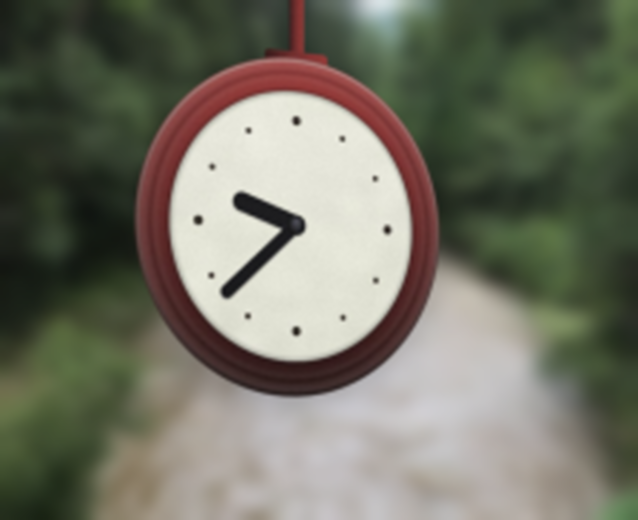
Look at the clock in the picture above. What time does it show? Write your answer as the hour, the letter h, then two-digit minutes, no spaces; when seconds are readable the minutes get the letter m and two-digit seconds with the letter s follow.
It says 9h38
